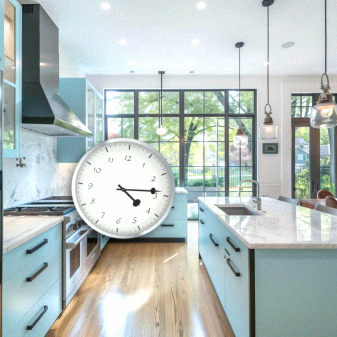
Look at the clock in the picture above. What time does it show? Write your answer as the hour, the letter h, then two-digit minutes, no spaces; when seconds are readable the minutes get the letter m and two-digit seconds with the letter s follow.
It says 4h14
